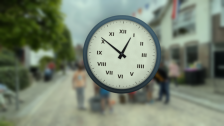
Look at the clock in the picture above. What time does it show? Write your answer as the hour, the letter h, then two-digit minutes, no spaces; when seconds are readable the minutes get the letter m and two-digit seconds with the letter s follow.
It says 12h51
